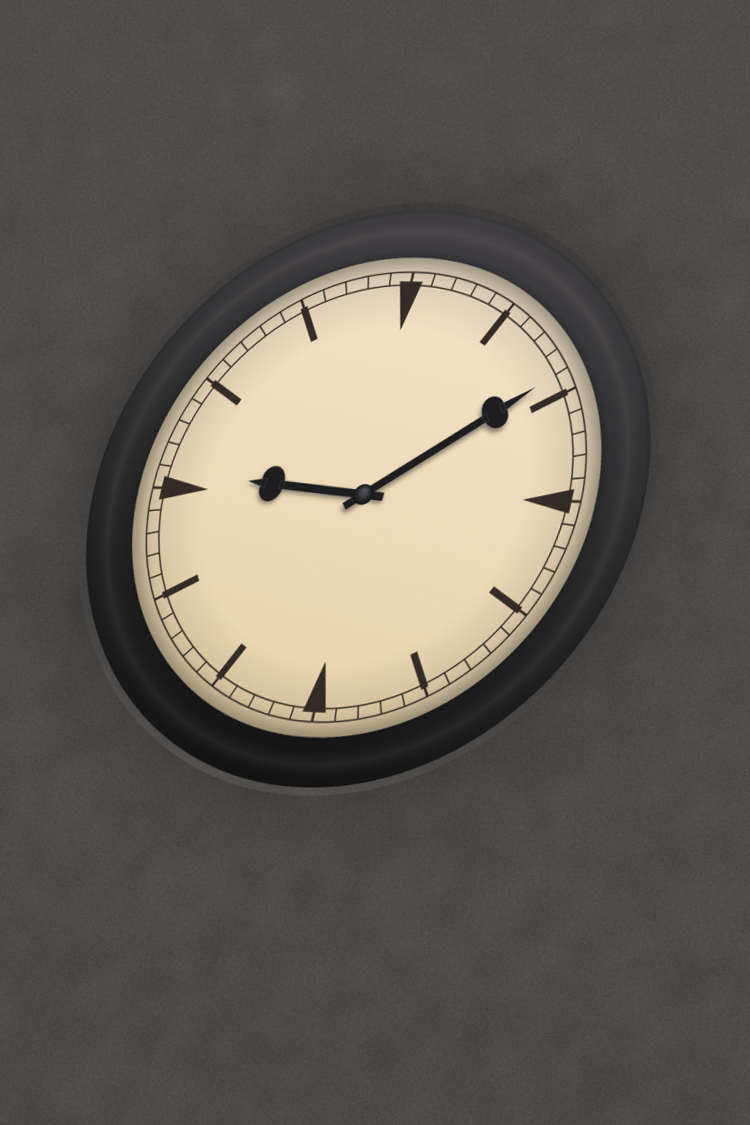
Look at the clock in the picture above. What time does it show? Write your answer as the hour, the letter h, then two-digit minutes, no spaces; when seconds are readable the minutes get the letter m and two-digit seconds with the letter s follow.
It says 9h09
